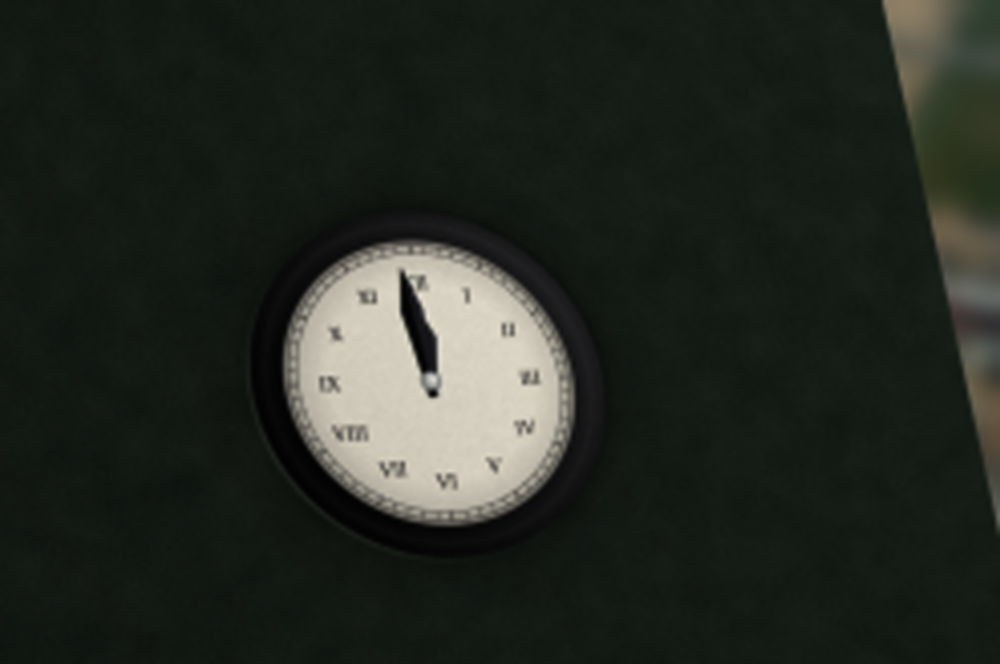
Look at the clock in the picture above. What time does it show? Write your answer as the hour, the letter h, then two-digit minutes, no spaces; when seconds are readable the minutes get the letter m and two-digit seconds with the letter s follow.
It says 11h59
